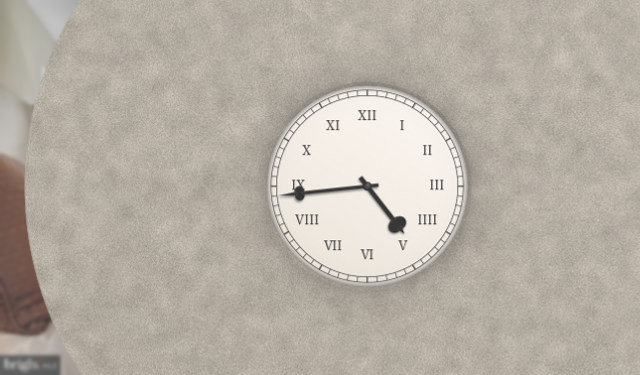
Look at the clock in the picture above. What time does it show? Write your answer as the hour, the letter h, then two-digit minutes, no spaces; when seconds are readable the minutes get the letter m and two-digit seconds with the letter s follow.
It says 4h44
